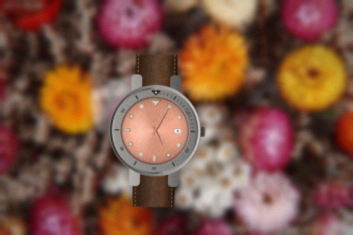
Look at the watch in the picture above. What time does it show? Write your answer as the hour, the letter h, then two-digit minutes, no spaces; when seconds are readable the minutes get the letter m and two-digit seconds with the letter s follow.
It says 5h05
